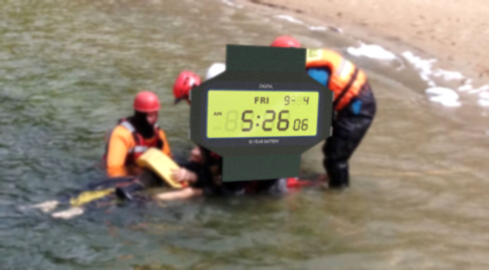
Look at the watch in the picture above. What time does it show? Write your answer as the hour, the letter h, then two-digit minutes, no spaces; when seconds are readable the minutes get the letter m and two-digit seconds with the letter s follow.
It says 5h26m06s
